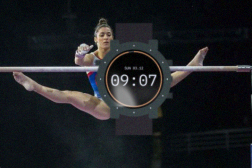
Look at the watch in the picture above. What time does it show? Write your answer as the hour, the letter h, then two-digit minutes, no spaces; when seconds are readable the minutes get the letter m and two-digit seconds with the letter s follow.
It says 9h07
